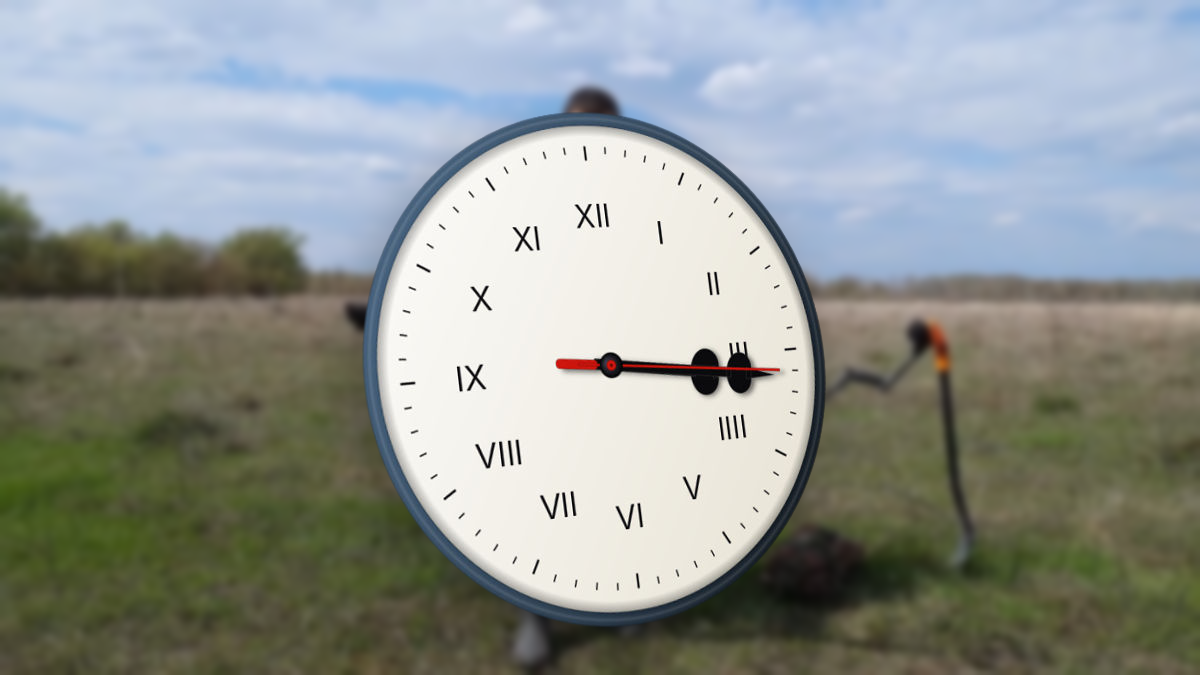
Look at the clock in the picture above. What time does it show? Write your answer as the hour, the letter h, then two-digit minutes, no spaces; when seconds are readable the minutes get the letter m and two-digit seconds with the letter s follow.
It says 3h16m16s
